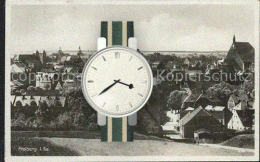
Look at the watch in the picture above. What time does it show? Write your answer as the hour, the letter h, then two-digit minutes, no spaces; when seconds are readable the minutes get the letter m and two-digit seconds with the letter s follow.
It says 3h39
